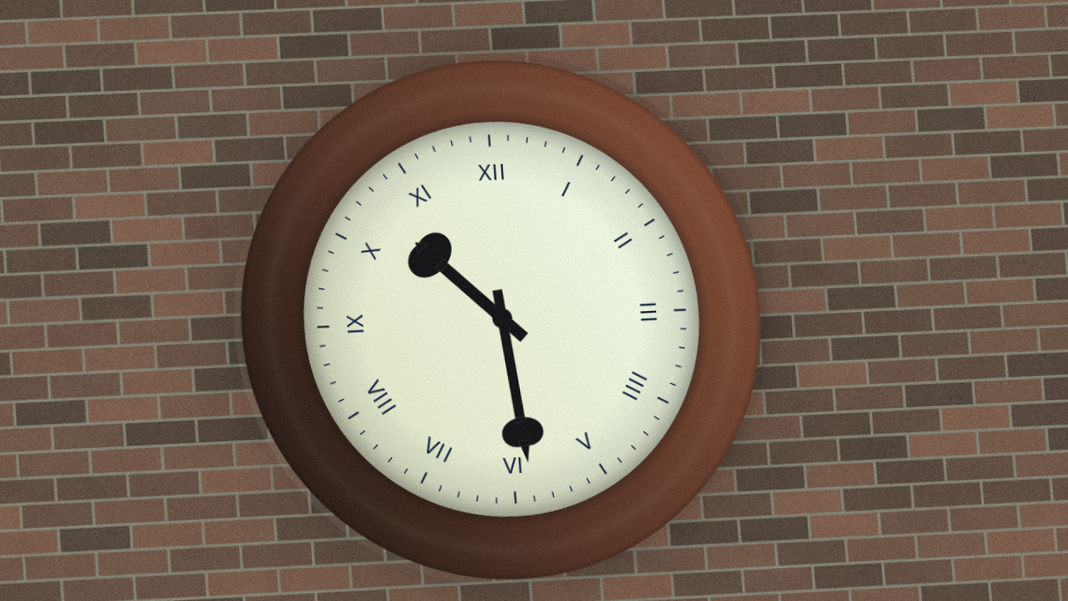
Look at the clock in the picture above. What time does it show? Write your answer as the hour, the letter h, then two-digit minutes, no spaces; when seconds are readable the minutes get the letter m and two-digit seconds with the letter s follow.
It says 10h29
